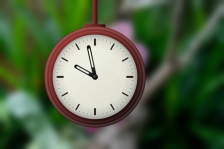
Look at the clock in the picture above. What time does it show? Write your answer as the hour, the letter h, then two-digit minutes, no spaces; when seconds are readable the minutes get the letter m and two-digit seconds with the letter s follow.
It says 9h58
